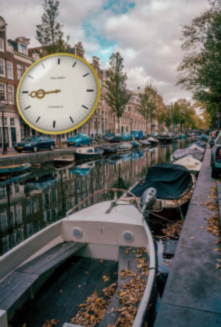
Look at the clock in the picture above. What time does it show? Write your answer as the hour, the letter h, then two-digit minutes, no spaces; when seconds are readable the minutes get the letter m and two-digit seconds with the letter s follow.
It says 8h44
